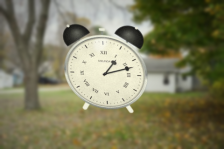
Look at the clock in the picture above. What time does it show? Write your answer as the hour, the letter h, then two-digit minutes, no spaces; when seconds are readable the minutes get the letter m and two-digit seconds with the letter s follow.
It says 1h12
